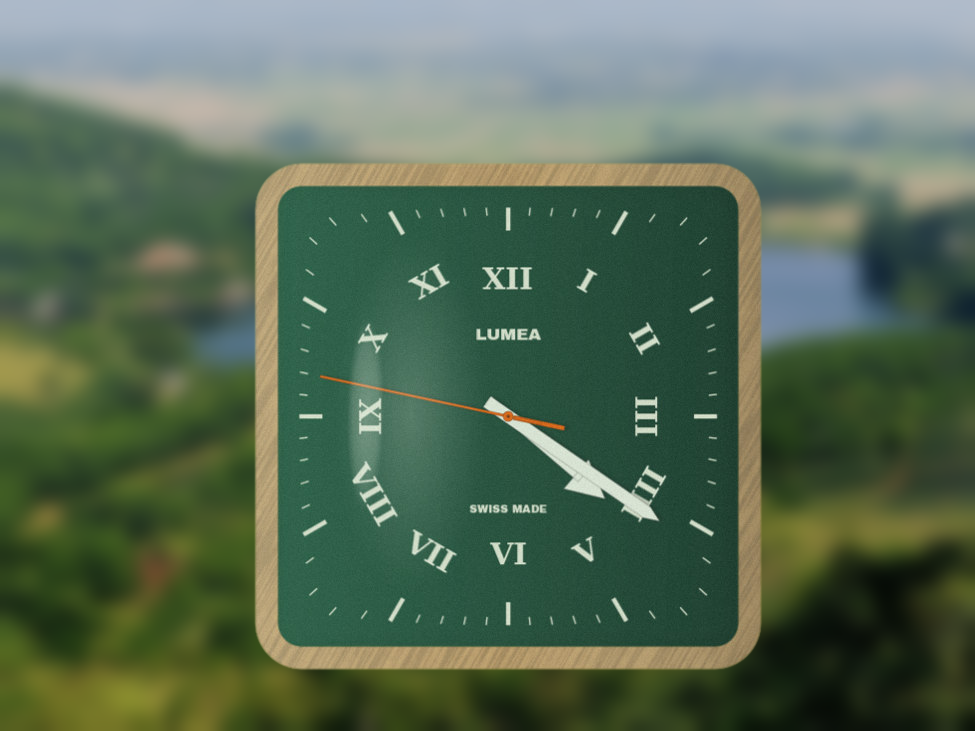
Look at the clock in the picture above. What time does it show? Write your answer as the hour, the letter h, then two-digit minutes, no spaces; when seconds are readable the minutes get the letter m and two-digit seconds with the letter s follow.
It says 4h20m47s
